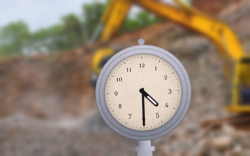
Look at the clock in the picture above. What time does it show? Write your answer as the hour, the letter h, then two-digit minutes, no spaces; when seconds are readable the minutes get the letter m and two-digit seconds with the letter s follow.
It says 4h30
